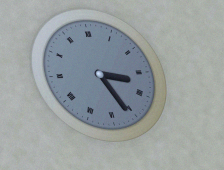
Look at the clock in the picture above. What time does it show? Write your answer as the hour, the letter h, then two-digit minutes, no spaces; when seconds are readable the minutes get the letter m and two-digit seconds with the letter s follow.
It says 3h26
